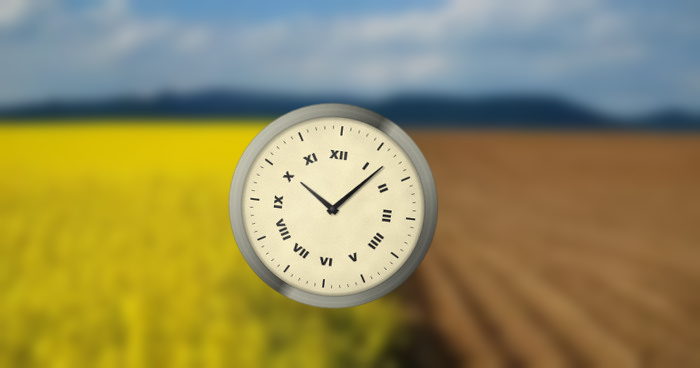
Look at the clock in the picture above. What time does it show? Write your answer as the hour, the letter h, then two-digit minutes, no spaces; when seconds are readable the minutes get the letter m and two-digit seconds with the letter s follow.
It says 10h07
